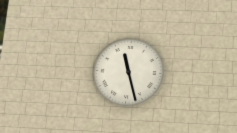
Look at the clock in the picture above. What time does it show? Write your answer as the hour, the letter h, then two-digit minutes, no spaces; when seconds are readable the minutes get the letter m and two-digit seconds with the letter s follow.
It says 11h27
